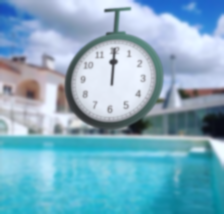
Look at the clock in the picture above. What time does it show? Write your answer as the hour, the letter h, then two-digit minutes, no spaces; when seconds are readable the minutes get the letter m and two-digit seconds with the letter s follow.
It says 12h00
